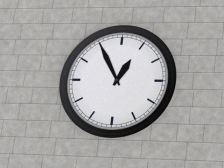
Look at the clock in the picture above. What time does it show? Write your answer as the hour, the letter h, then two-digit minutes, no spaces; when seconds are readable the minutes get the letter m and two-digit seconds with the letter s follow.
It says 12h55
